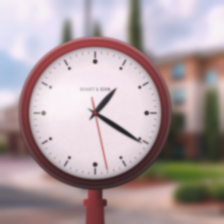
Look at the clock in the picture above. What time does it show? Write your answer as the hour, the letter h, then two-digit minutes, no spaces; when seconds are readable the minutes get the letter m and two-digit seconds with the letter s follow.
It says 1h20m28s
